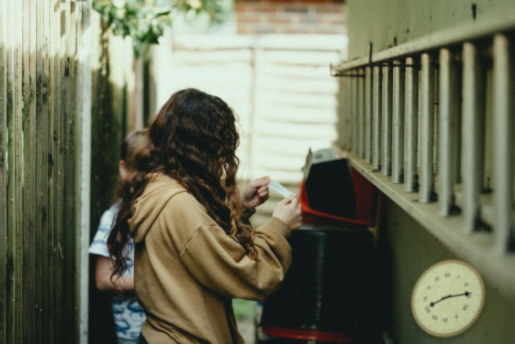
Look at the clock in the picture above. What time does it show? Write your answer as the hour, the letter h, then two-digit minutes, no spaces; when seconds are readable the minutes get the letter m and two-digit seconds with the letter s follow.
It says 8h14
